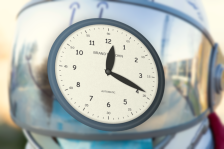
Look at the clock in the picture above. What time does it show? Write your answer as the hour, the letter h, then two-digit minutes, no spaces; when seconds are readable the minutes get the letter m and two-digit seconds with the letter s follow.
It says 12h19
